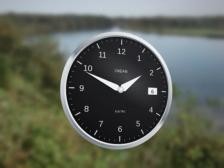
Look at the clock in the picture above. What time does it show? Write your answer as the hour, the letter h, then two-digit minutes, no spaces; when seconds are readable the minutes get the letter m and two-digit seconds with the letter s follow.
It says 1h49
